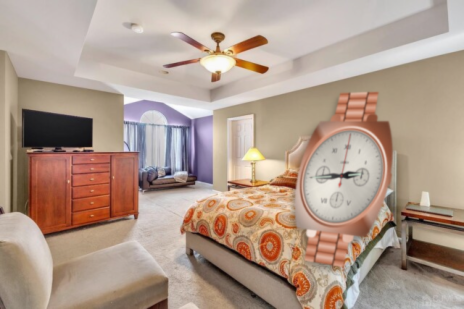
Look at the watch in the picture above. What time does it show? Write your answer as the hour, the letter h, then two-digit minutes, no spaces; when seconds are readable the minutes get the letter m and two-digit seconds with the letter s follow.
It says 2h44
